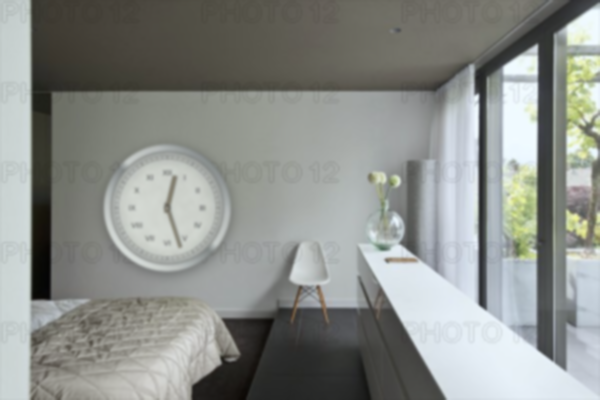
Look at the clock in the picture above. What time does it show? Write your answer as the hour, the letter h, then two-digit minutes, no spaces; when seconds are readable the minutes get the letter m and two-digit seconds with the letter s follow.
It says 12h27
